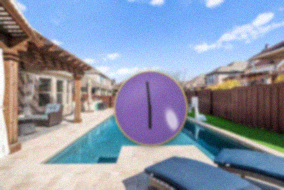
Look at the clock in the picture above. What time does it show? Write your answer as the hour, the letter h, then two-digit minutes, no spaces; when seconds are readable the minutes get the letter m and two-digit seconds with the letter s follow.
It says 5h59
